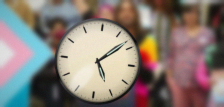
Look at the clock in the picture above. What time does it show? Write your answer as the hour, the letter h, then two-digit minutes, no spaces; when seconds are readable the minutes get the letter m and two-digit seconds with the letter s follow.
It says 5h08
